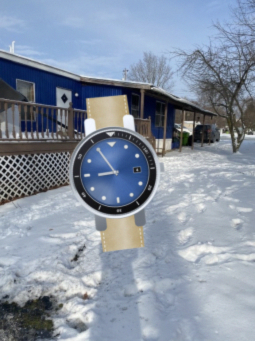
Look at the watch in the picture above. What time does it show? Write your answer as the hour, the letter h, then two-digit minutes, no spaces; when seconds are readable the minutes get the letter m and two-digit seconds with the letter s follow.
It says 8h55
